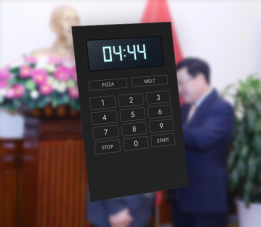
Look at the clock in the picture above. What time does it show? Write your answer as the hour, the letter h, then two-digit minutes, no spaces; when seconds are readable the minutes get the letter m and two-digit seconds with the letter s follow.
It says 4h44
